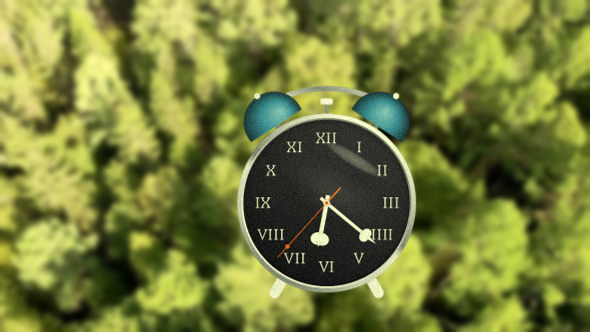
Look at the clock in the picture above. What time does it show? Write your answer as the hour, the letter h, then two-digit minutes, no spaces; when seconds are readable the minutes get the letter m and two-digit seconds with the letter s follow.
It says 6h21m37s
